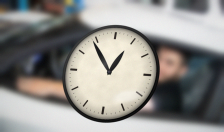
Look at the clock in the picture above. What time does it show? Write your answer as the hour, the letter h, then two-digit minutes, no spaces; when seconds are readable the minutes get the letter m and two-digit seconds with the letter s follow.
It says 12h54
